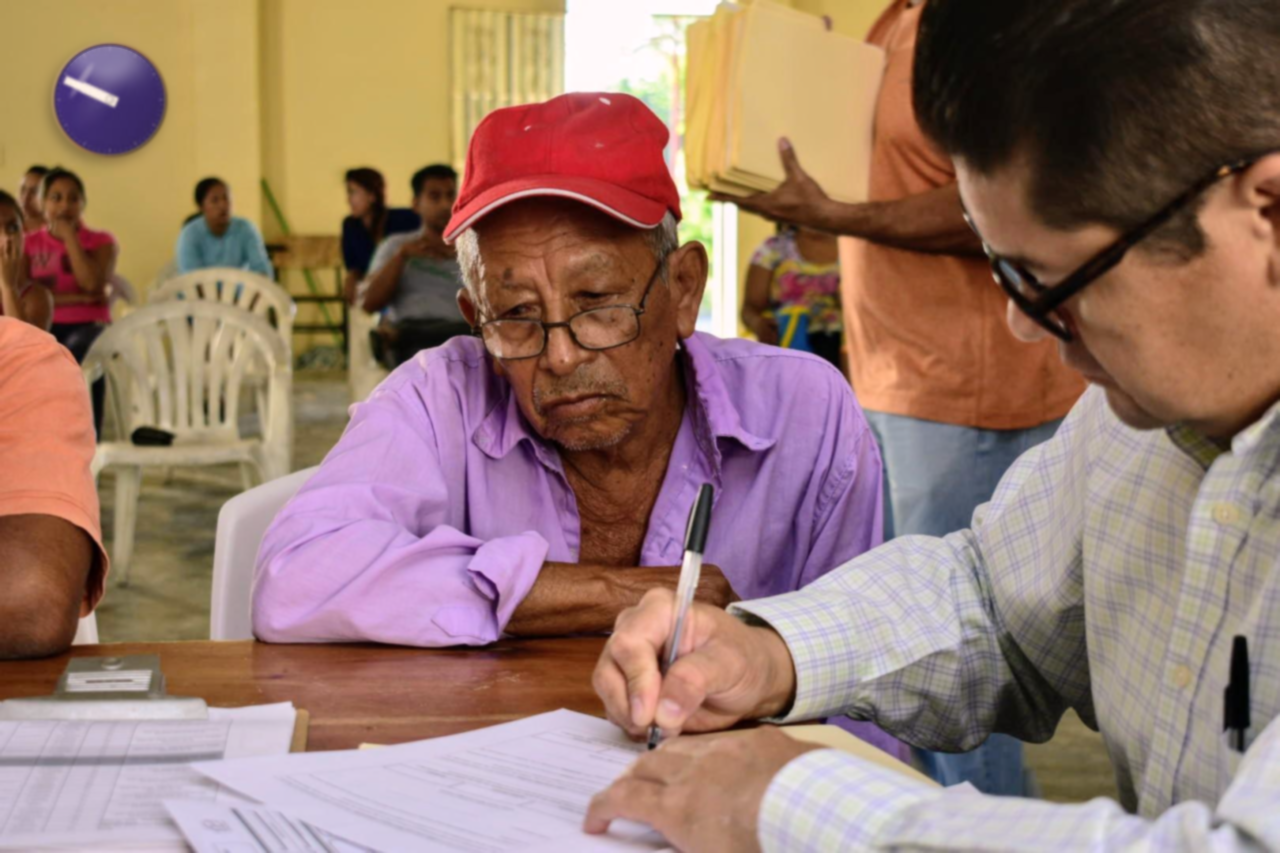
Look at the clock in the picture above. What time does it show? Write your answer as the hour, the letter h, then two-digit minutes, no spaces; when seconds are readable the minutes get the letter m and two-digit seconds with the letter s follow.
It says 9h49
